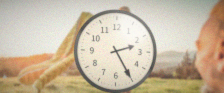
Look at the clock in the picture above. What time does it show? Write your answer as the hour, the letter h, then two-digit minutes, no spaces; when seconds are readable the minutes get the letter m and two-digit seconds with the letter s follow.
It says 2h25
